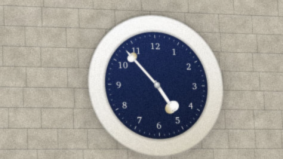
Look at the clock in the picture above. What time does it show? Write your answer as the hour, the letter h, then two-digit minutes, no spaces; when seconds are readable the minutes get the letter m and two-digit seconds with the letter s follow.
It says 4h53
